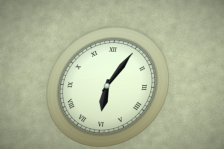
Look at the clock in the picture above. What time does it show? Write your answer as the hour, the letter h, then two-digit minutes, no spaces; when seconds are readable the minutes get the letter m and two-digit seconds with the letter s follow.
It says 6h05
